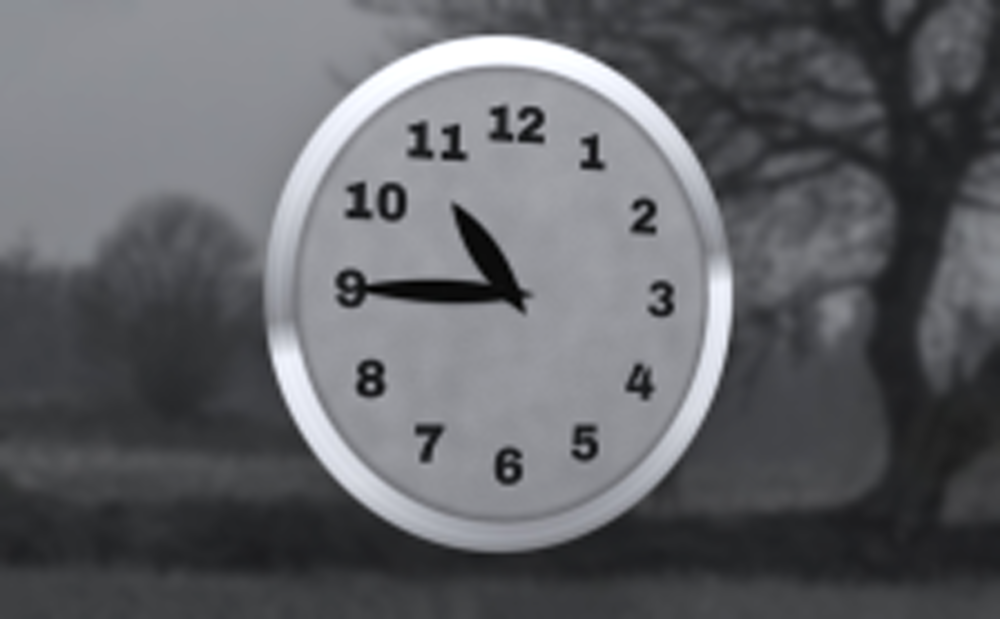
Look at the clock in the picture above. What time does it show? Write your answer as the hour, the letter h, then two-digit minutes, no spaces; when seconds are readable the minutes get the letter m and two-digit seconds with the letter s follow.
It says 10h45
